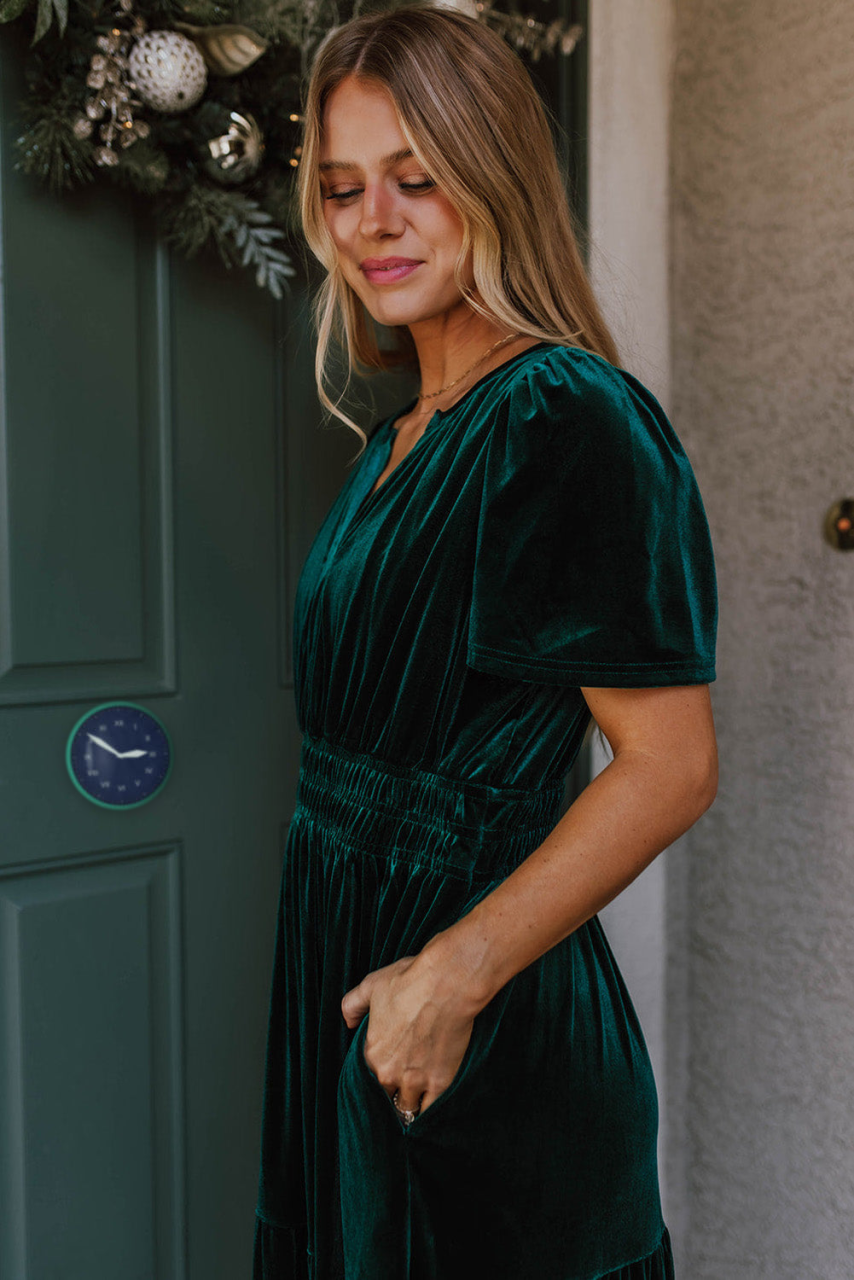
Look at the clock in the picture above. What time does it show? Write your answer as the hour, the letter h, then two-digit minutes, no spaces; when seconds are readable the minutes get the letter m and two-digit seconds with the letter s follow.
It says 2h51
